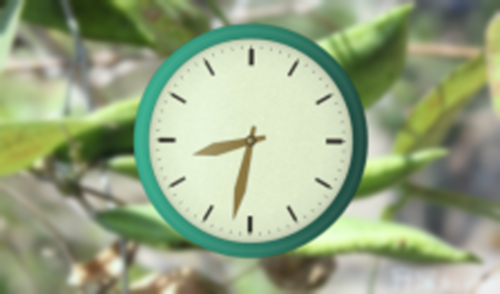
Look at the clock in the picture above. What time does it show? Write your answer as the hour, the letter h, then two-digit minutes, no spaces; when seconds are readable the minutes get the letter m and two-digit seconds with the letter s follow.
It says 8h32
